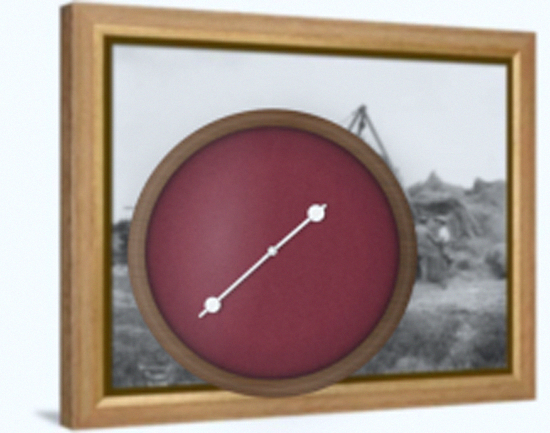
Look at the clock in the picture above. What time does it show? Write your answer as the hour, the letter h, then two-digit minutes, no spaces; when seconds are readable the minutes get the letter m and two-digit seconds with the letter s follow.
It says 1h38
